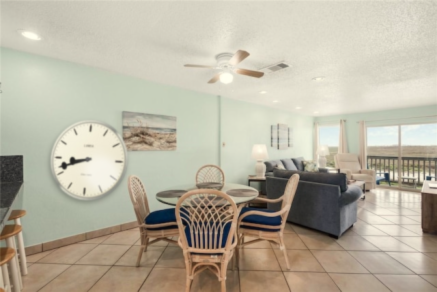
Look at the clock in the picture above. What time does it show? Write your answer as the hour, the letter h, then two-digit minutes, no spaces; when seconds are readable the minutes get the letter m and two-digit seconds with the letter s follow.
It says 8h42
